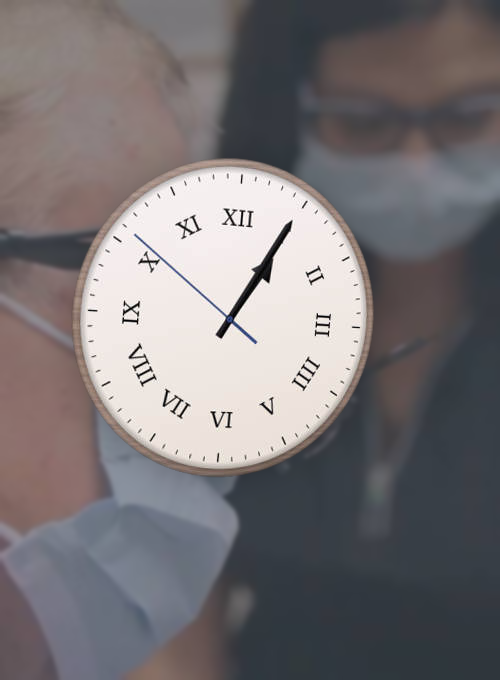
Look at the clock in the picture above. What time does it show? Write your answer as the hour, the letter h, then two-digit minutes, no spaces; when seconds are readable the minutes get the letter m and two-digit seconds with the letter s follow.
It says 1h04m51s
